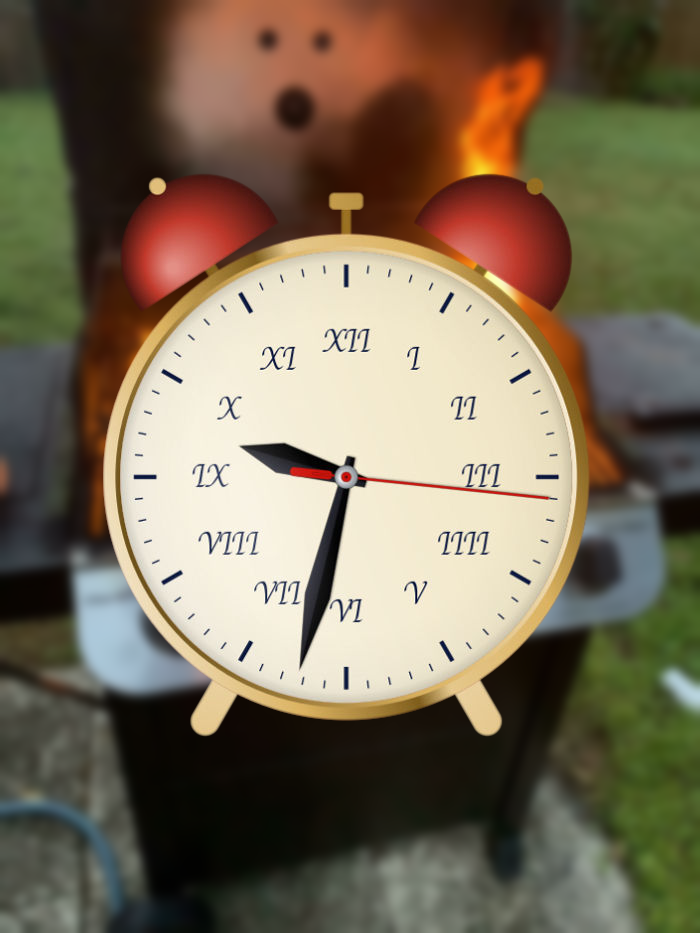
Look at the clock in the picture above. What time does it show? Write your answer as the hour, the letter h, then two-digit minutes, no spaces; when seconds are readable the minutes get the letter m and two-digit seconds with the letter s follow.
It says 9h32m16s
